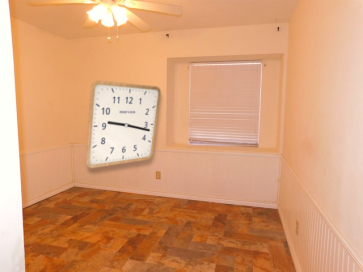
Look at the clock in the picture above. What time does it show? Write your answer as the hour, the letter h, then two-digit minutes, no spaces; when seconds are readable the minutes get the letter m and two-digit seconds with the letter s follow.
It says 9h17
